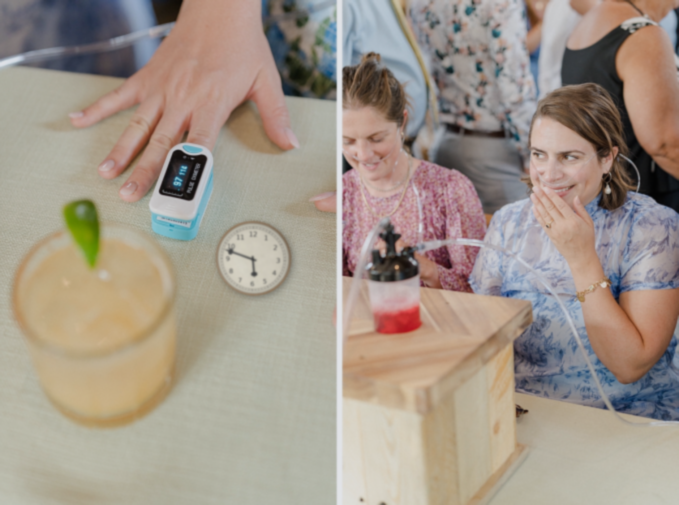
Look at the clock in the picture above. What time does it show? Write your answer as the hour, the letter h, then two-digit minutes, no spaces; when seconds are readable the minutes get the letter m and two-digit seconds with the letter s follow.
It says 5h48
